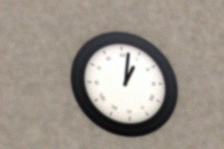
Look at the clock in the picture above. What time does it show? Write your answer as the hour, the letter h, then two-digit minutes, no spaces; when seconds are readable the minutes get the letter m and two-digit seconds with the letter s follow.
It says 1h02
